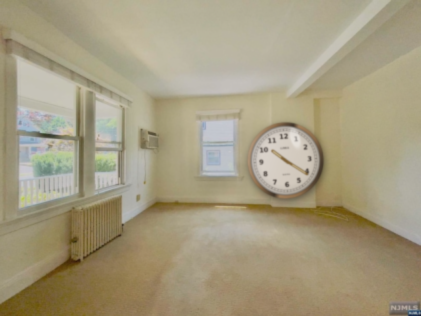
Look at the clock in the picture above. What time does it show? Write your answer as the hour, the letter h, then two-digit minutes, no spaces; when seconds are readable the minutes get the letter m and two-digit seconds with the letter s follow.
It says 10h21
